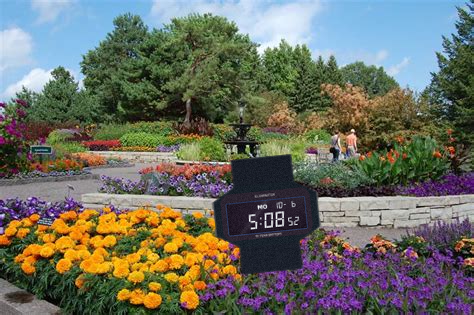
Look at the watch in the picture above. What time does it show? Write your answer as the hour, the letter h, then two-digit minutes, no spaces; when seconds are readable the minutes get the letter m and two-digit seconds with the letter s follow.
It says 5h08m52s
